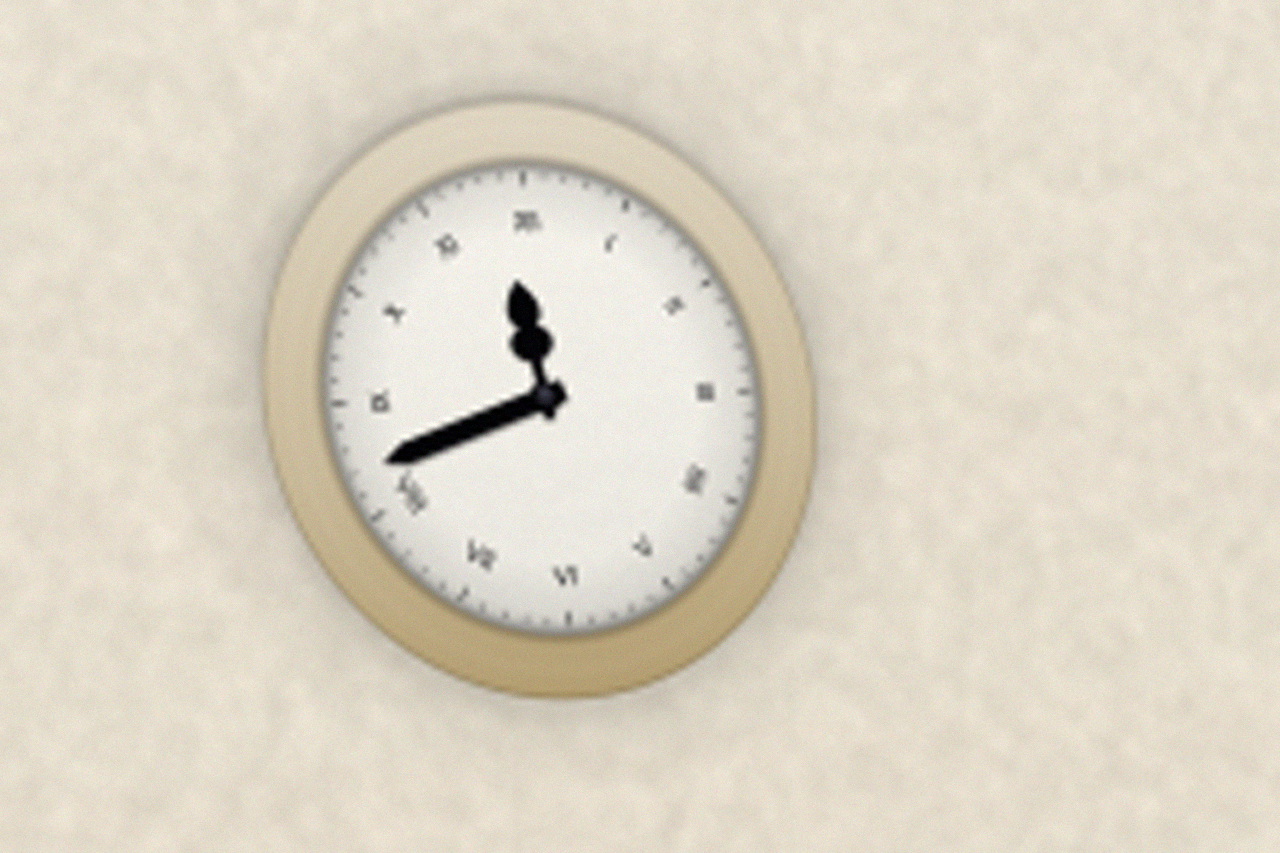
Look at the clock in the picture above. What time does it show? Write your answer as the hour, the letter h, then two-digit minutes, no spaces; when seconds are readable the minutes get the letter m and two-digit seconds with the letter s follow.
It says 11h42
